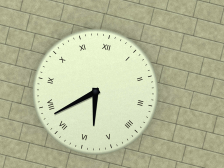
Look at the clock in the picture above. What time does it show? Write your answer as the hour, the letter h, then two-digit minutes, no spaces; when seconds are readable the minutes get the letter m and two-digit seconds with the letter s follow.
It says 5h38
